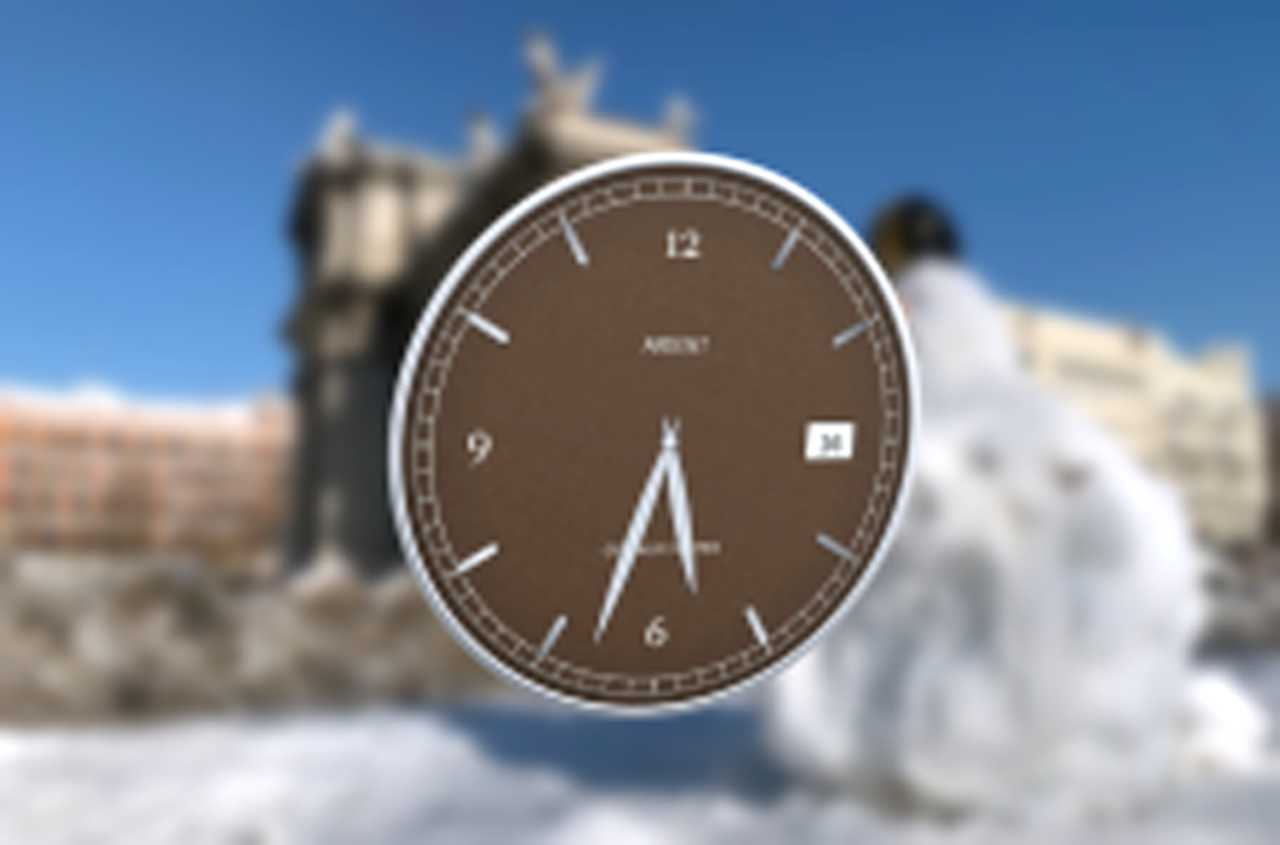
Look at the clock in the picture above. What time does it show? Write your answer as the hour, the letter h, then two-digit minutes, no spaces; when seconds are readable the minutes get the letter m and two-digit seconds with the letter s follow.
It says 5h33
